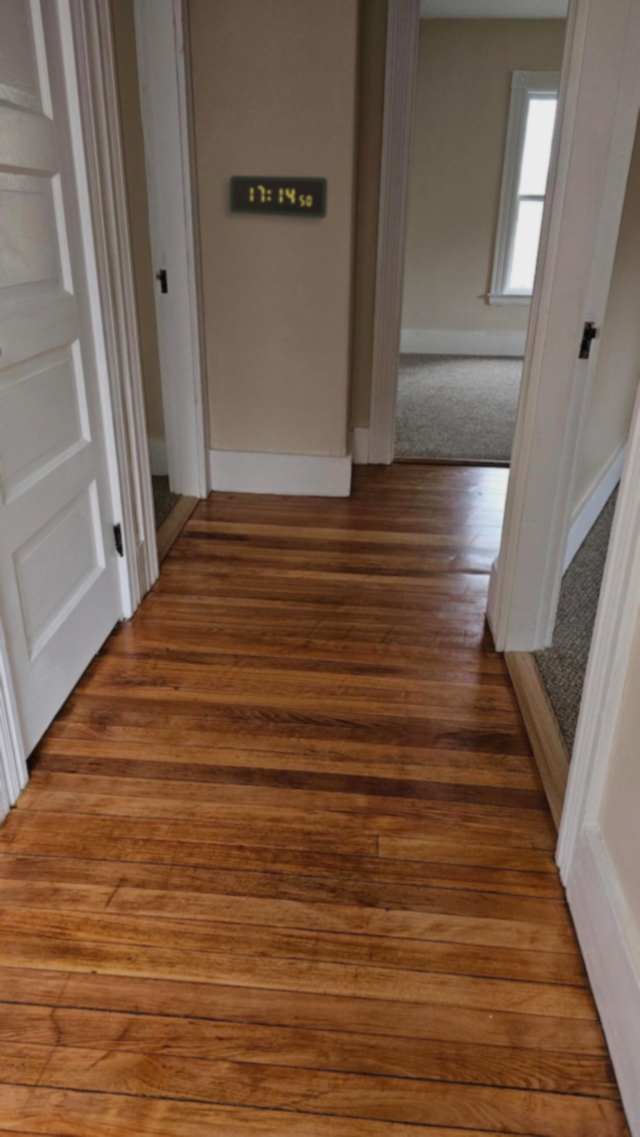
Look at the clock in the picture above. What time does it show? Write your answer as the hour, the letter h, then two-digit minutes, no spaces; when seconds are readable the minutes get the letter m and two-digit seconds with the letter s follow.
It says 17h14
